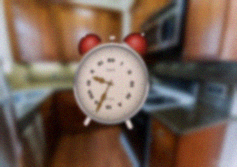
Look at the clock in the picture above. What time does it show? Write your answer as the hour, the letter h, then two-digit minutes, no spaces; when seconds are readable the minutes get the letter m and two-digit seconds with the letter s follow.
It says 9h34
